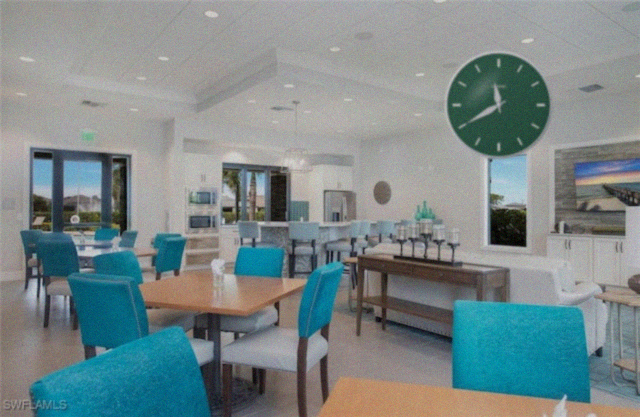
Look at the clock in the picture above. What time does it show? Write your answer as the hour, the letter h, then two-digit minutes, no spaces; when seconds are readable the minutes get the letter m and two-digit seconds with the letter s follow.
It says 11h40
